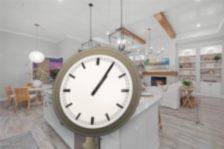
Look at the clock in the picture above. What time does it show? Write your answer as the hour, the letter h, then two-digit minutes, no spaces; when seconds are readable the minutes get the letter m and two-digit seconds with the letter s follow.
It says 1h05
